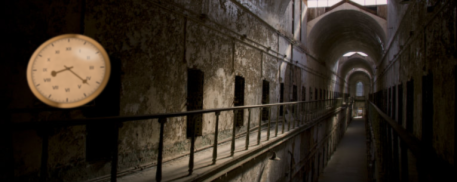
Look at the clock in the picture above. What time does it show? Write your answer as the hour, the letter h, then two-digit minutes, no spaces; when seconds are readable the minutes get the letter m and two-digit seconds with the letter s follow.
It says 8h22
